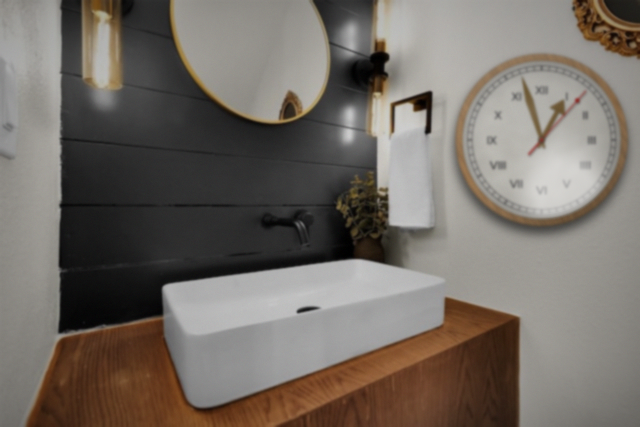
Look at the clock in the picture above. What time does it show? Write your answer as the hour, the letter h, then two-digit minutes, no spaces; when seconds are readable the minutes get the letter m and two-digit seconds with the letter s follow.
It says 12h57m07s
